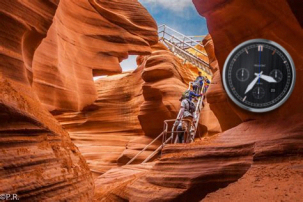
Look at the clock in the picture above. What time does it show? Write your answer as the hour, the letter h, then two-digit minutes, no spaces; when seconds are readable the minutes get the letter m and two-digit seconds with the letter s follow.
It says 3h36
